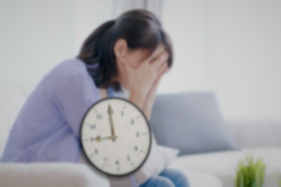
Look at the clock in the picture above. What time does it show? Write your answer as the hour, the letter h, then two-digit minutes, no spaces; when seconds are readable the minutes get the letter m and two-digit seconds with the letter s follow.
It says 9h00
